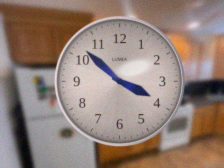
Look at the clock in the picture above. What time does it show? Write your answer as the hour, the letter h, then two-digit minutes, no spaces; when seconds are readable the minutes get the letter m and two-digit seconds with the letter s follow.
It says 3h52
